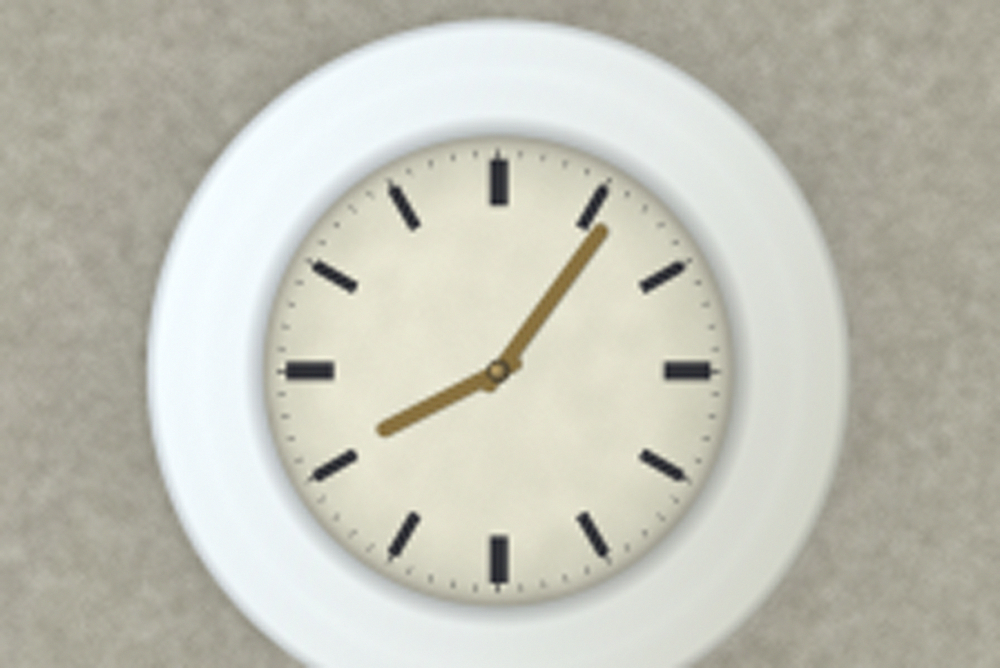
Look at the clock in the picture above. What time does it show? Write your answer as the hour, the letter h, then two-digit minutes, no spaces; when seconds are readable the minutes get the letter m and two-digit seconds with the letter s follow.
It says 8h06
